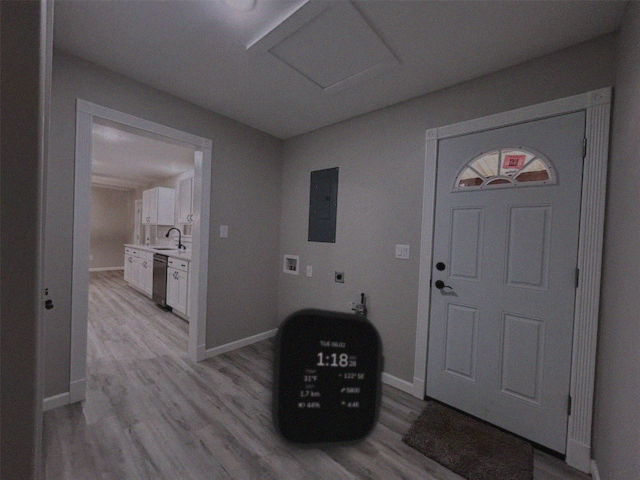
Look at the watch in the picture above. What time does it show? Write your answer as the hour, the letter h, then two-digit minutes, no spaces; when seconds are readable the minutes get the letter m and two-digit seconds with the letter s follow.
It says 1h18
